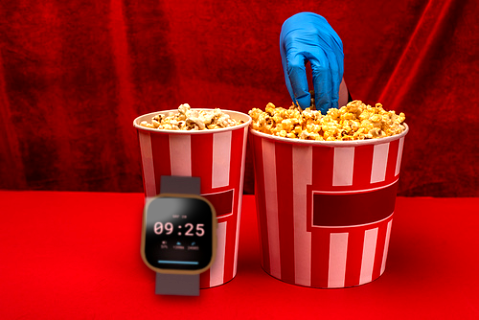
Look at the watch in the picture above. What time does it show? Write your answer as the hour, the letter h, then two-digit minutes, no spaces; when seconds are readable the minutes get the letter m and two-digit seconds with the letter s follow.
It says 9h25
